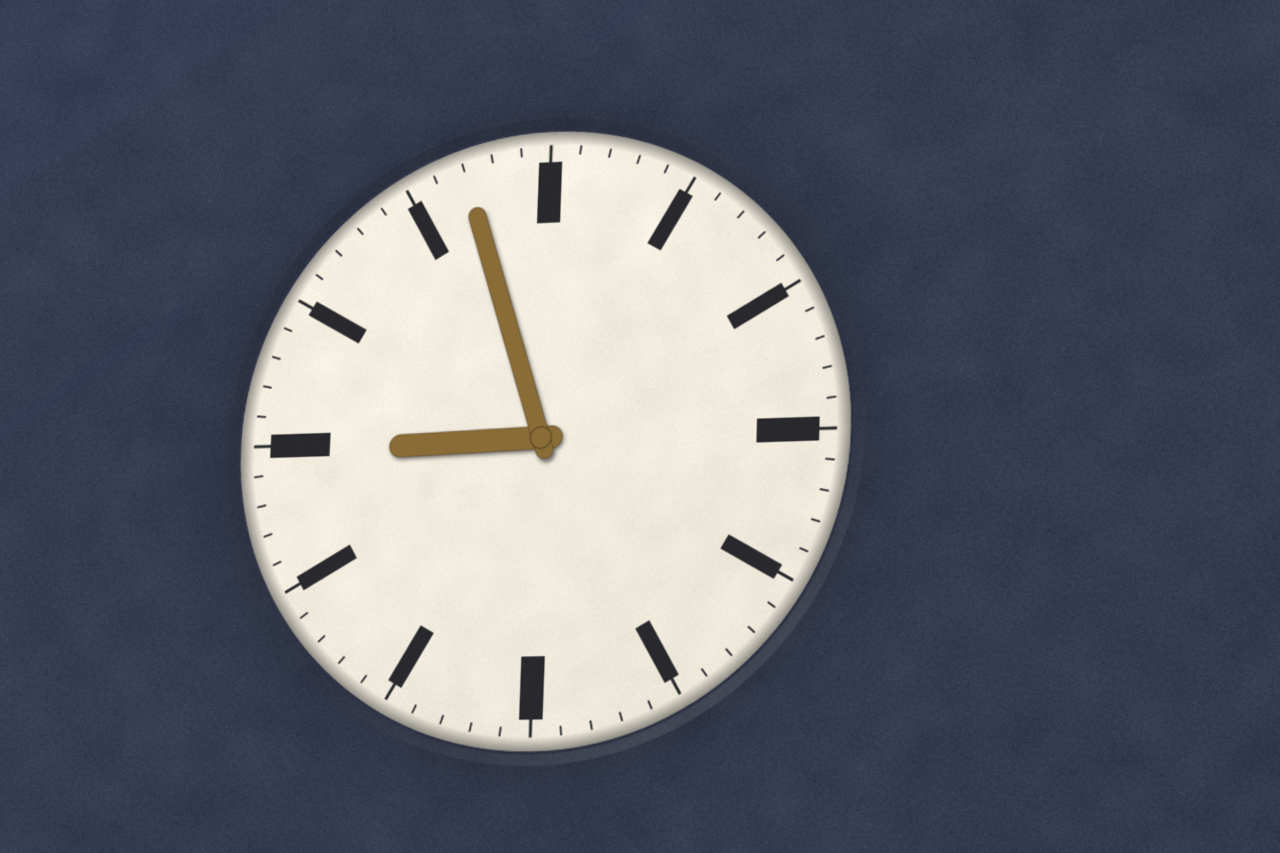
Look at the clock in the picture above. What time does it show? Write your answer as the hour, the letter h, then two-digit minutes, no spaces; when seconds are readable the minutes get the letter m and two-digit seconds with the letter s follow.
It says 8h57
